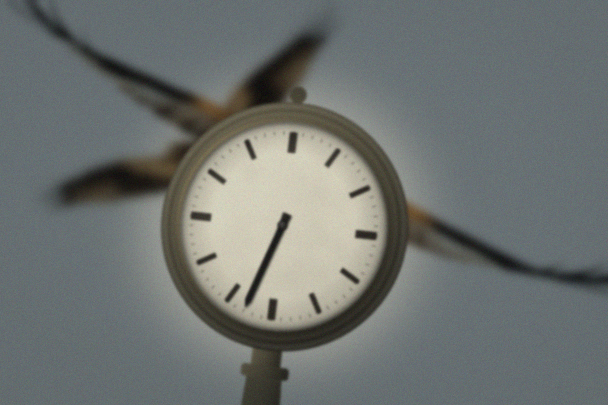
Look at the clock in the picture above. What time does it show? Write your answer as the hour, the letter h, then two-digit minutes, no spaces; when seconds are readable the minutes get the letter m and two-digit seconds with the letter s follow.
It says 6h33
